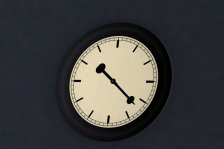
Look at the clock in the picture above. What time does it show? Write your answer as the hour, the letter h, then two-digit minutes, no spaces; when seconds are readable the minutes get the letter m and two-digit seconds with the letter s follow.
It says 10h22
